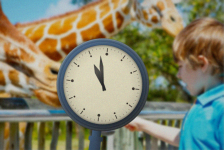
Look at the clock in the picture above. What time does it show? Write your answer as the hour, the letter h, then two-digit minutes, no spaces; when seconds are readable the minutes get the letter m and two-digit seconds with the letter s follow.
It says 10h58
